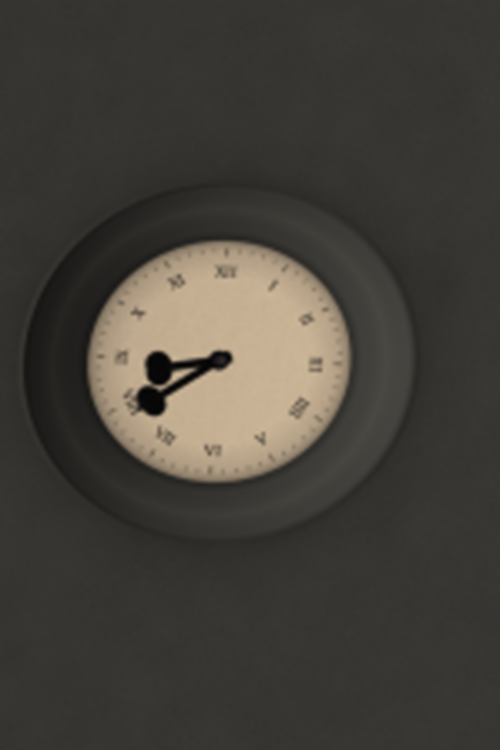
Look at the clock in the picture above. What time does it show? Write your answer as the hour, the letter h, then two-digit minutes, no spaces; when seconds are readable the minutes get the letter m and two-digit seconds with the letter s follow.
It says 8h39
